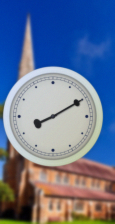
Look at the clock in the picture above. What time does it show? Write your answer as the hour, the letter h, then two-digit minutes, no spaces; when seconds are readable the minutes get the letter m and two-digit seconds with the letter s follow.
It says 8h10
